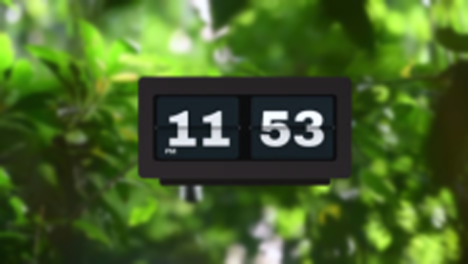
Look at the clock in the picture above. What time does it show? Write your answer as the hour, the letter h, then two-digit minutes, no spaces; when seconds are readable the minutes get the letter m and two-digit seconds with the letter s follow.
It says 11h53
